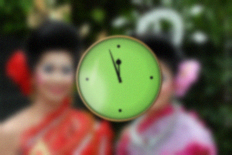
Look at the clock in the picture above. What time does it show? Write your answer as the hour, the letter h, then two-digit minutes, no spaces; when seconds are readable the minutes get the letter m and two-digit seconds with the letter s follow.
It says 11h57
